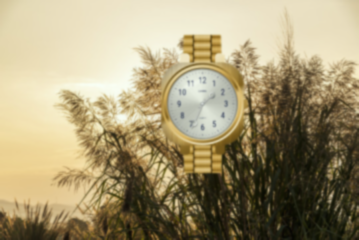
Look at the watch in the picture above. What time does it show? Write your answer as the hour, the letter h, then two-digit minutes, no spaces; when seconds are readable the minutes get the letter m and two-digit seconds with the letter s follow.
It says 1h34
